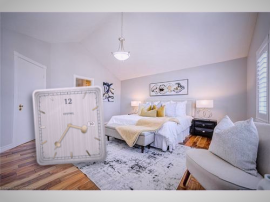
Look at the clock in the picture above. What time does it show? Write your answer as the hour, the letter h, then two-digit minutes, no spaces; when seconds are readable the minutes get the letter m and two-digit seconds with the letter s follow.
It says 3h36
